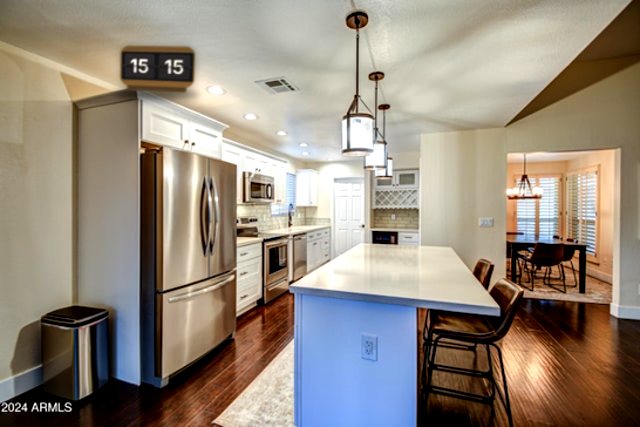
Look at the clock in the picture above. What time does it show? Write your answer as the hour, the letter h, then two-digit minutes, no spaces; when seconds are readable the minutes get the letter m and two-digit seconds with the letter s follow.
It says 15h15
